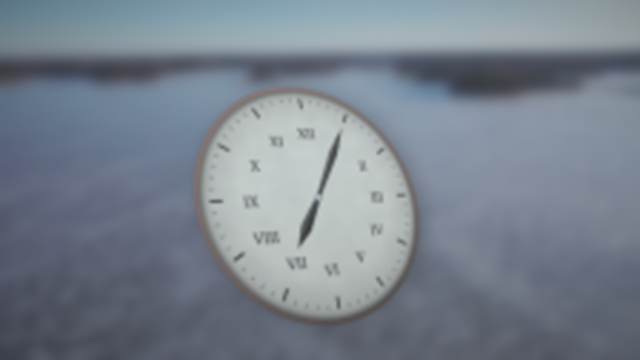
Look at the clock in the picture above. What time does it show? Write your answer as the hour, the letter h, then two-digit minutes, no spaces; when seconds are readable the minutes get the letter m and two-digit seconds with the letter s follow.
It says 7h05
